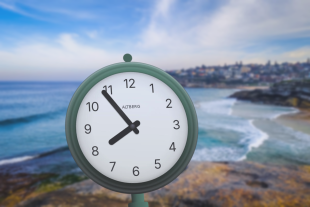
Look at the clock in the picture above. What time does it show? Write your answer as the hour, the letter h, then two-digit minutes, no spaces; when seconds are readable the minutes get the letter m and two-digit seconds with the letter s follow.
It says 7h54
